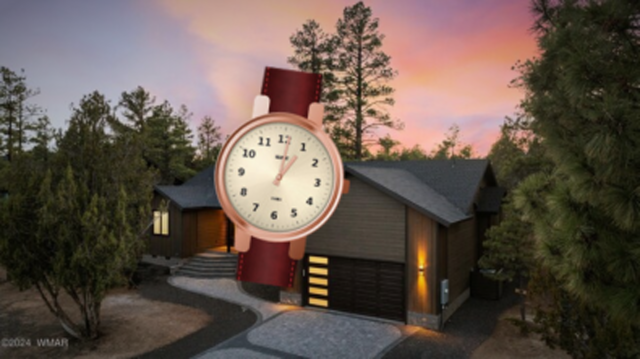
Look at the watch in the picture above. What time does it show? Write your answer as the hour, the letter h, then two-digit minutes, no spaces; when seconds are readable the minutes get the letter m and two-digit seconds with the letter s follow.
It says 1h01
